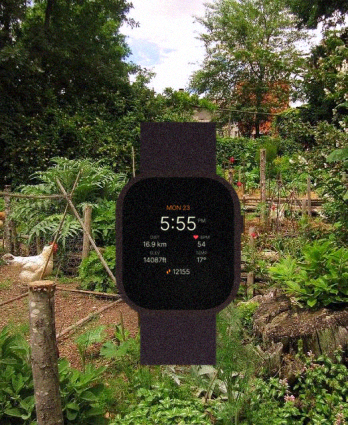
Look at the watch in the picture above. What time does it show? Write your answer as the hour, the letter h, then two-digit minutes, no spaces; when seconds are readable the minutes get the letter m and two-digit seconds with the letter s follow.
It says 5h55
